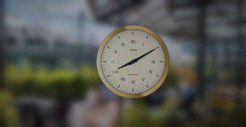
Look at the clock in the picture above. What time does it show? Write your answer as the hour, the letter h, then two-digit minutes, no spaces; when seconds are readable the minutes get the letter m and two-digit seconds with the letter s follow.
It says 8h10
